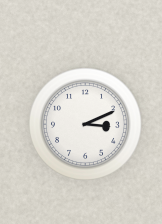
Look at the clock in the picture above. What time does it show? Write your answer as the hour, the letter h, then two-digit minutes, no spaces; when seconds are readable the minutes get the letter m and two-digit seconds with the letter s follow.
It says 3h11
